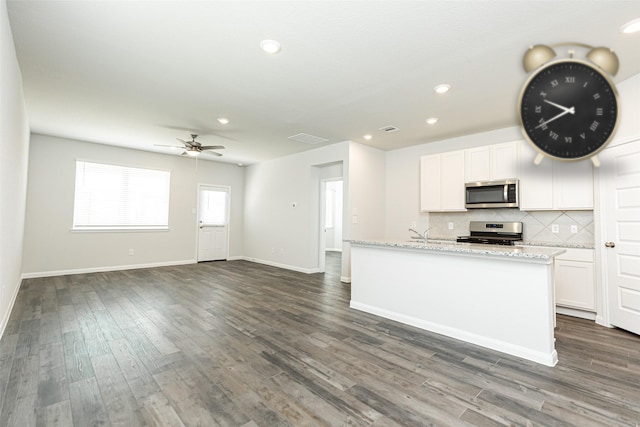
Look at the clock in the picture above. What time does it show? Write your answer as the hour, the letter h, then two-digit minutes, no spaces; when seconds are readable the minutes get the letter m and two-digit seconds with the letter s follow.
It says 9h40
